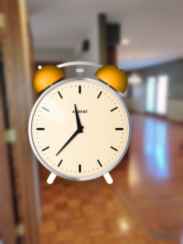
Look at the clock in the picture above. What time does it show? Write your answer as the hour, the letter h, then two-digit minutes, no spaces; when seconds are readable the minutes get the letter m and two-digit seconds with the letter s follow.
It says 11h37
